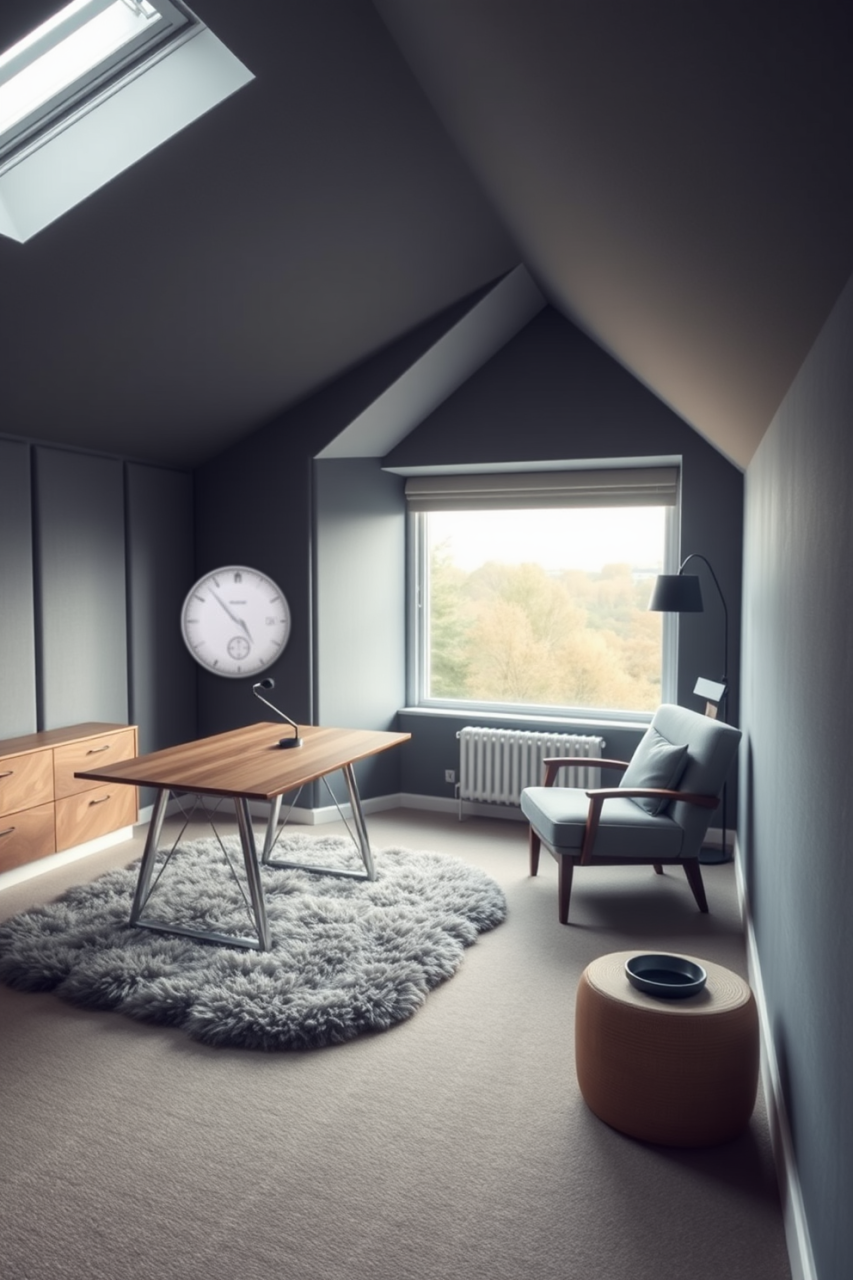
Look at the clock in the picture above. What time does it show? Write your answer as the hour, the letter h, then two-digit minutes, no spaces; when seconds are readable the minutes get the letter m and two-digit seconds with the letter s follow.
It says 4h53
